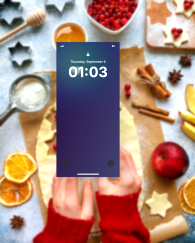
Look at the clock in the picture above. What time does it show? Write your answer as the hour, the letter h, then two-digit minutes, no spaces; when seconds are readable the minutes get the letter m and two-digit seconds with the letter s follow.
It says 1h03
